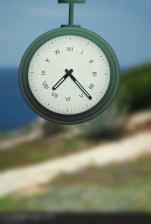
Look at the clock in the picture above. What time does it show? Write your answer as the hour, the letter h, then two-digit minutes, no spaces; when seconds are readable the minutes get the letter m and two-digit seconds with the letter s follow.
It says 7h23
